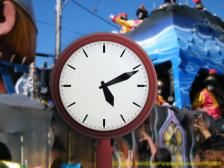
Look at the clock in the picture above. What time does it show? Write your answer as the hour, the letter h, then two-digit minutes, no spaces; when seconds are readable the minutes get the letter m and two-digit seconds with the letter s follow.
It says 5h11
